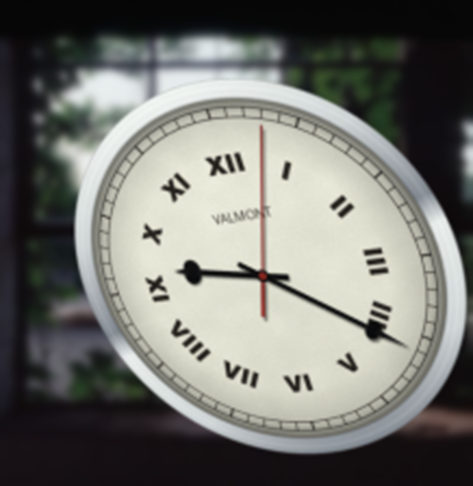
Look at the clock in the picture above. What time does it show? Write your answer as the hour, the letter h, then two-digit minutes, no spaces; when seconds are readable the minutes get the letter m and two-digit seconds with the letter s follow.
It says 9h21m03s
